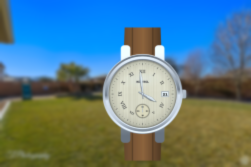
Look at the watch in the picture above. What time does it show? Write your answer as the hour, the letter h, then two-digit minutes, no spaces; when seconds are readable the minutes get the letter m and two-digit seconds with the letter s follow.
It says 3h59
